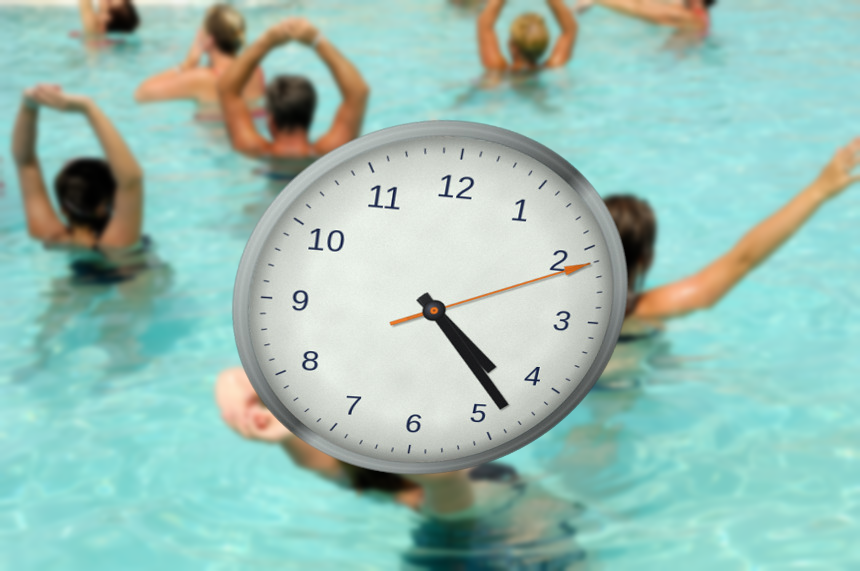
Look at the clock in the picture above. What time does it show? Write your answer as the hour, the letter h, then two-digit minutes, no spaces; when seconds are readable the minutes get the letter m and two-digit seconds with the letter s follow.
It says 4h23m11s
